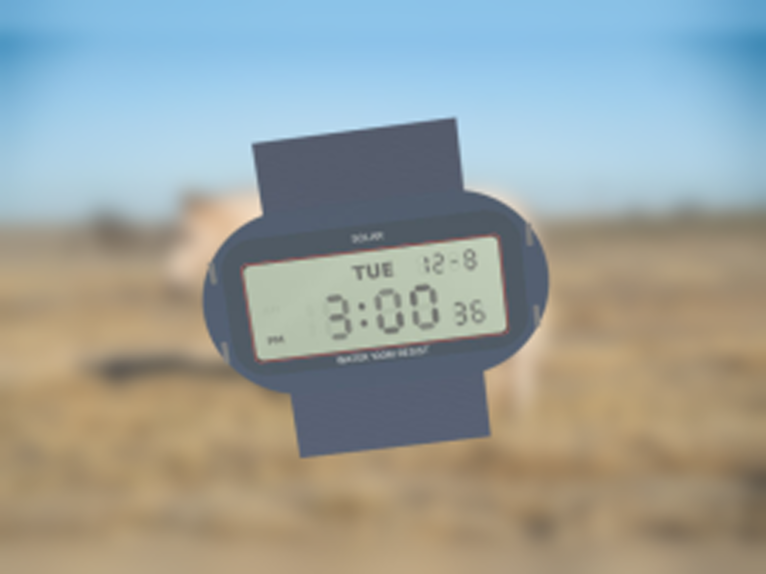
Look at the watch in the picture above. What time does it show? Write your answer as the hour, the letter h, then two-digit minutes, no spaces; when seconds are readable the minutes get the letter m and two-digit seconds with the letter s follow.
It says 3h00m36s
